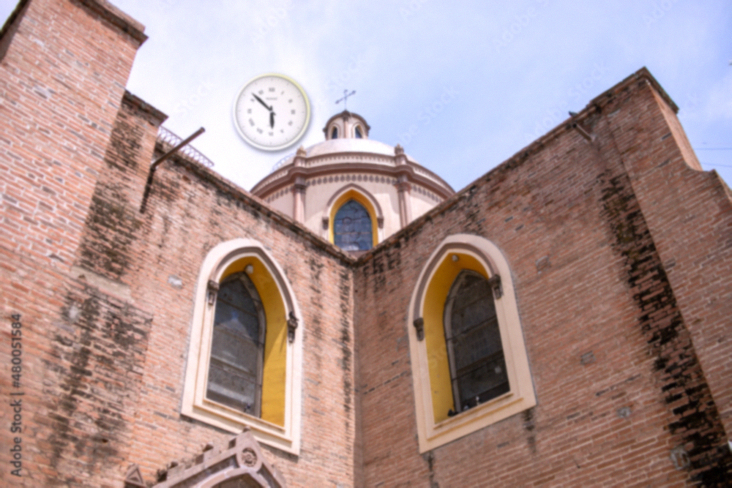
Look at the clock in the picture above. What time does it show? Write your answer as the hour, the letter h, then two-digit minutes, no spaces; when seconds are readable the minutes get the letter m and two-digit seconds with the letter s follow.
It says 5h52
